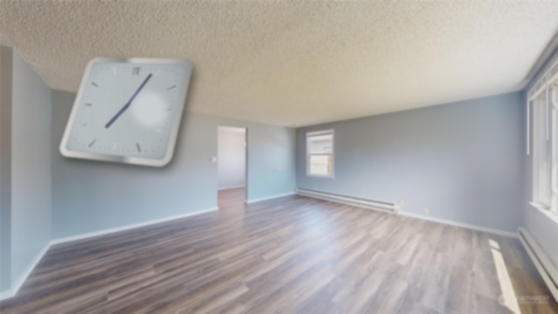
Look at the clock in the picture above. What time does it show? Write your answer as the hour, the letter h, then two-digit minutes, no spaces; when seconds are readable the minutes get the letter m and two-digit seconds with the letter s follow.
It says 7h04
